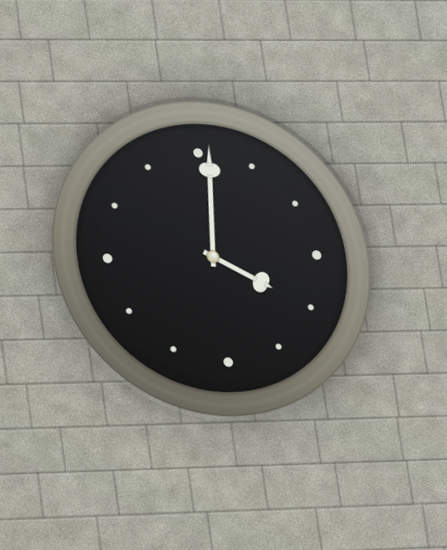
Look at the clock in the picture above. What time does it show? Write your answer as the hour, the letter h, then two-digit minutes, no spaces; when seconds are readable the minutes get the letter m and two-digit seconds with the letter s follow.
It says 4h01
